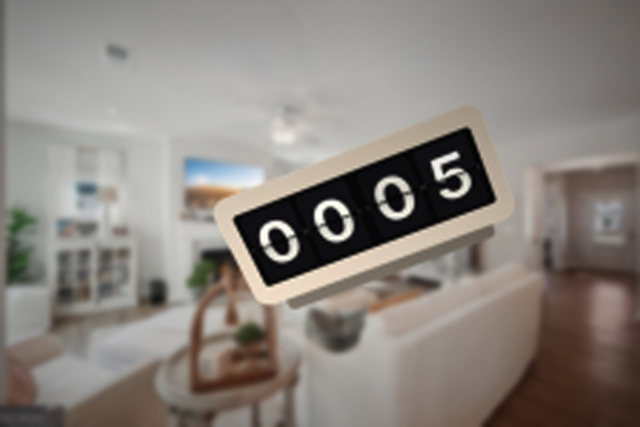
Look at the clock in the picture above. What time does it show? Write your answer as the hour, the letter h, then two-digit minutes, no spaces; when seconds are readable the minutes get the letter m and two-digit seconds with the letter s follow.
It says 0h05
